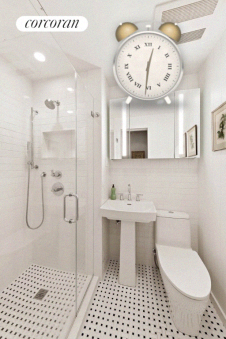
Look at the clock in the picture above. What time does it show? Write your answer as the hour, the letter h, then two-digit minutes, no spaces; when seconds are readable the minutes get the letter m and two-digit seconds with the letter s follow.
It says 12h31
